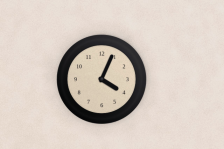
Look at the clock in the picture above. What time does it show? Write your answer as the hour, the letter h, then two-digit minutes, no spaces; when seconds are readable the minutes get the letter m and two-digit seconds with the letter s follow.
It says 4h04
